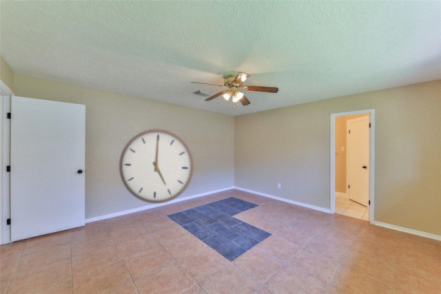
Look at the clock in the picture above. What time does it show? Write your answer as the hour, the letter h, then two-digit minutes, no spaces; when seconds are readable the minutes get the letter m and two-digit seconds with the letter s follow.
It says 5h00
